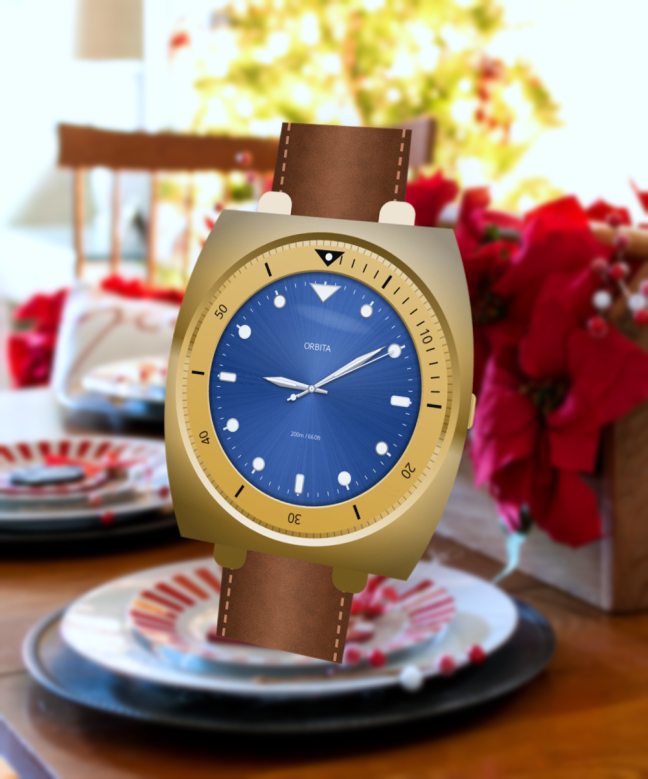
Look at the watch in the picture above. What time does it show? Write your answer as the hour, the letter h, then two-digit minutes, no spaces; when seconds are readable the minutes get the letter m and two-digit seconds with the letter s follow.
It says 9h09m10s
